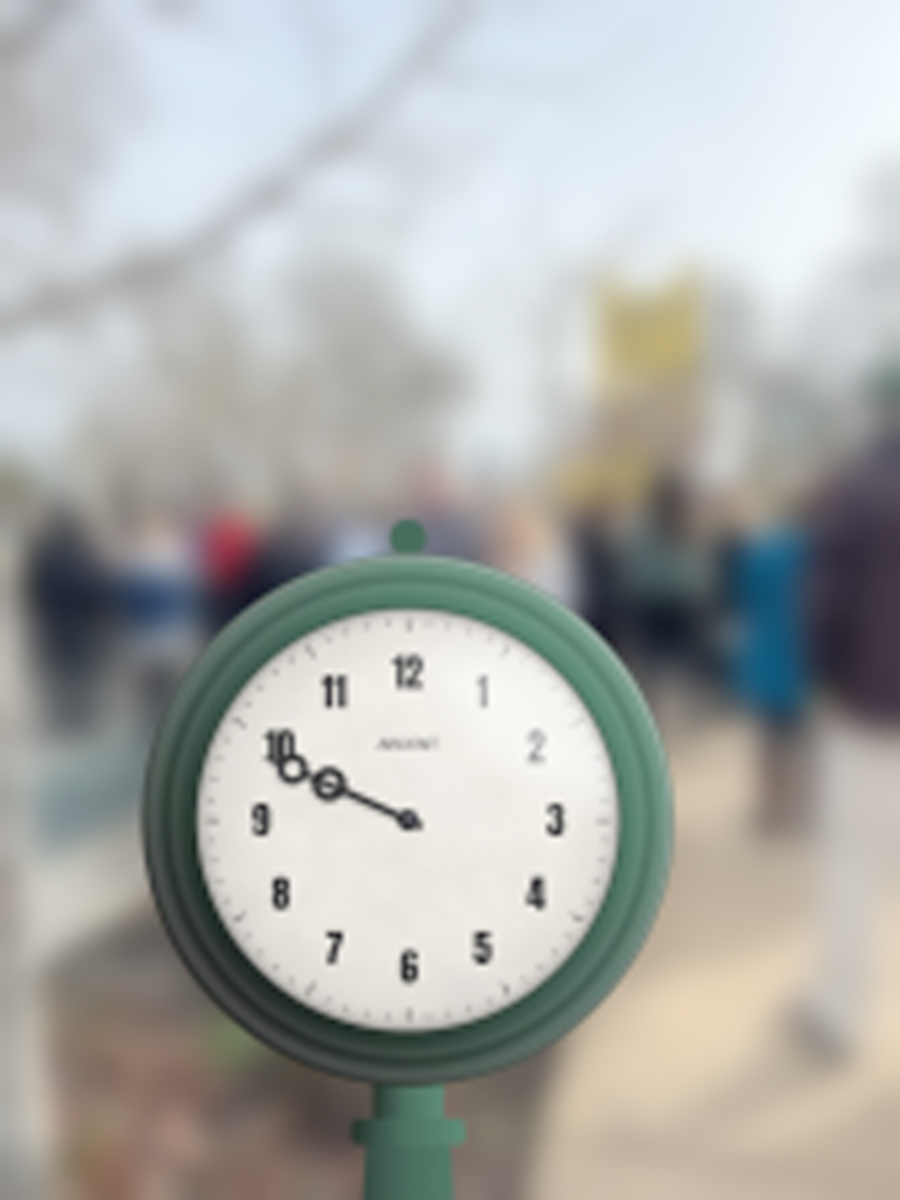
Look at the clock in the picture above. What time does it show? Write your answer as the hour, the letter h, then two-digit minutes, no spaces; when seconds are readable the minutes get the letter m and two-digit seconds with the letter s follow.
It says 9h49
